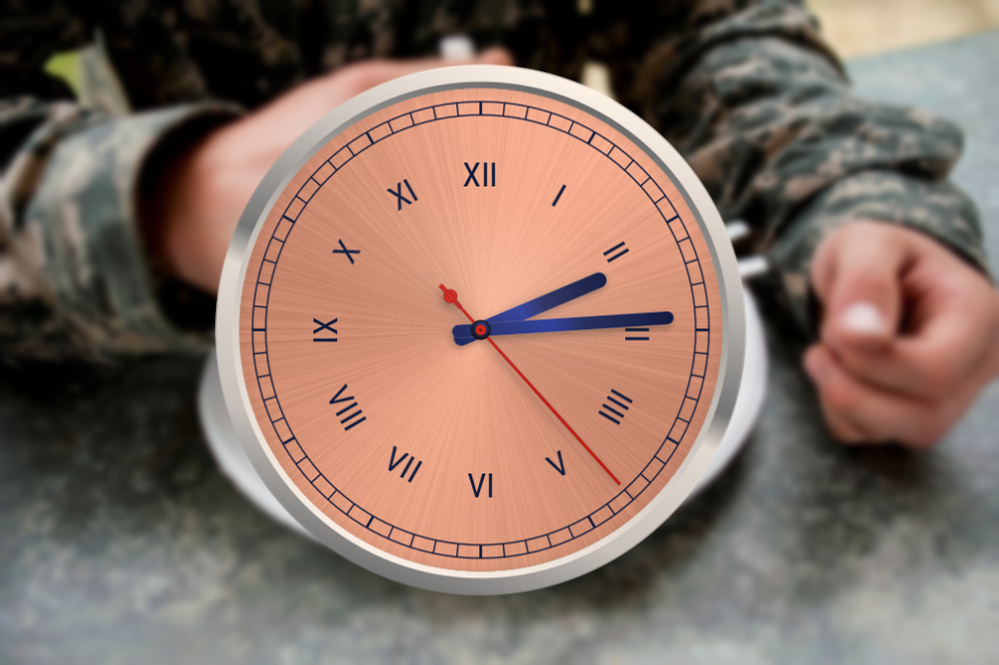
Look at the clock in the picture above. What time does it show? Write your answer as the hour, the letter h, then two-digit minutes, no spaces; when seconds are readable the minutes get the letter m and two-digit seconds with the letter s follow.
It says 2h14m23s
